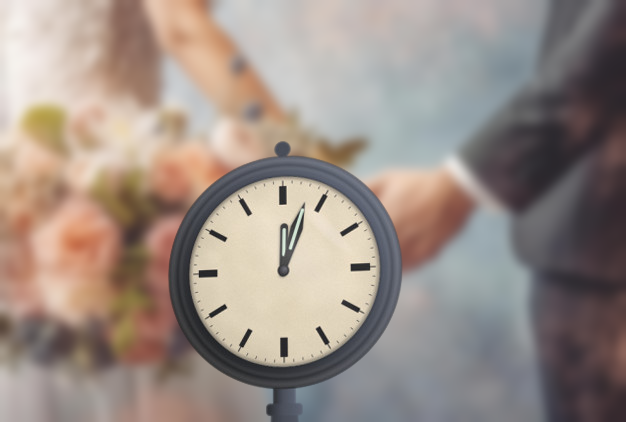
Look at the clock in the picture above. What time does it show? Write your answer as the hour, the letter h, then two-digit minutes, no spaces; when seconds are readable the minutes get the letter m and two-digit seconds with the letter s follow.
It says 12h03
